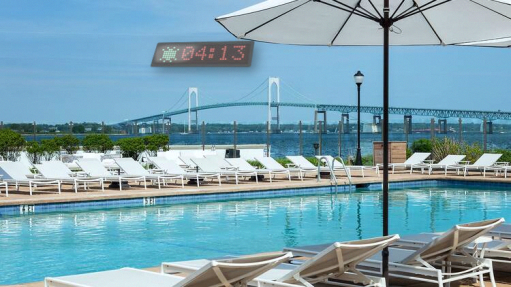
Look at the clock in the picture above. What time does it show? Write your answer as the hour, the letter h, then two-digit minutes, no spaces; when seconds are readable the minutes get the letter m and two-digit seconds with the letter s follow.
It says 4h13
